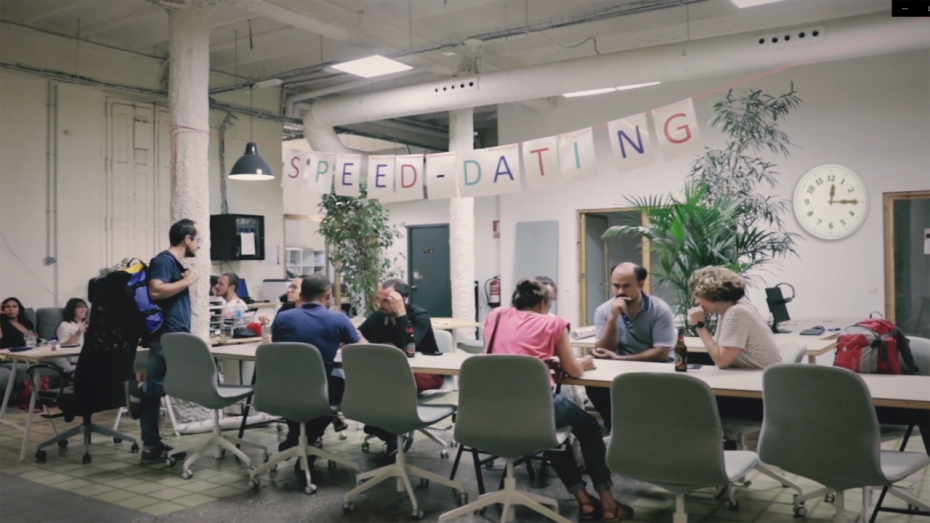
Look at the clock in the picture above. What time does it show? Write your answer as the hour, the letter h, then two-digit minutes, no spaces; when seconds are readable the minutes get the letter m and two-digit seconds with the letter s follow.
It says 12h15
